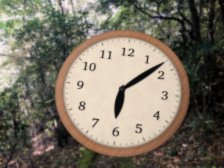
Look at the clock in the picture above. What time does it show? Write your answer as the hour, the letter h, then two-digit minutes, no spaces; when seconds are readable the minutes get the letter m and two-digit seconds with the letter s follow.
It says 6h08
